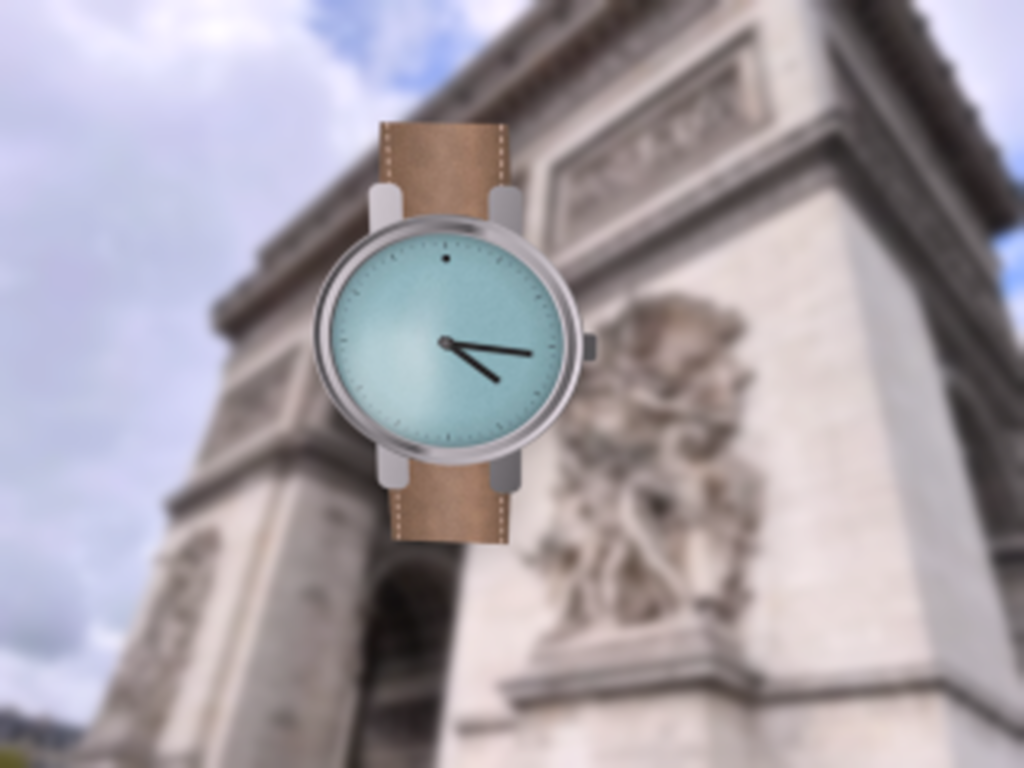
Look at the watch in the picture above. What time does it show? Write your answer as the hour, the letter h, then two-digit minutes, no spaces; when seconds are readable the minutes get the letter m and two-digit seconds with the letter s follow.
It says 4h16
